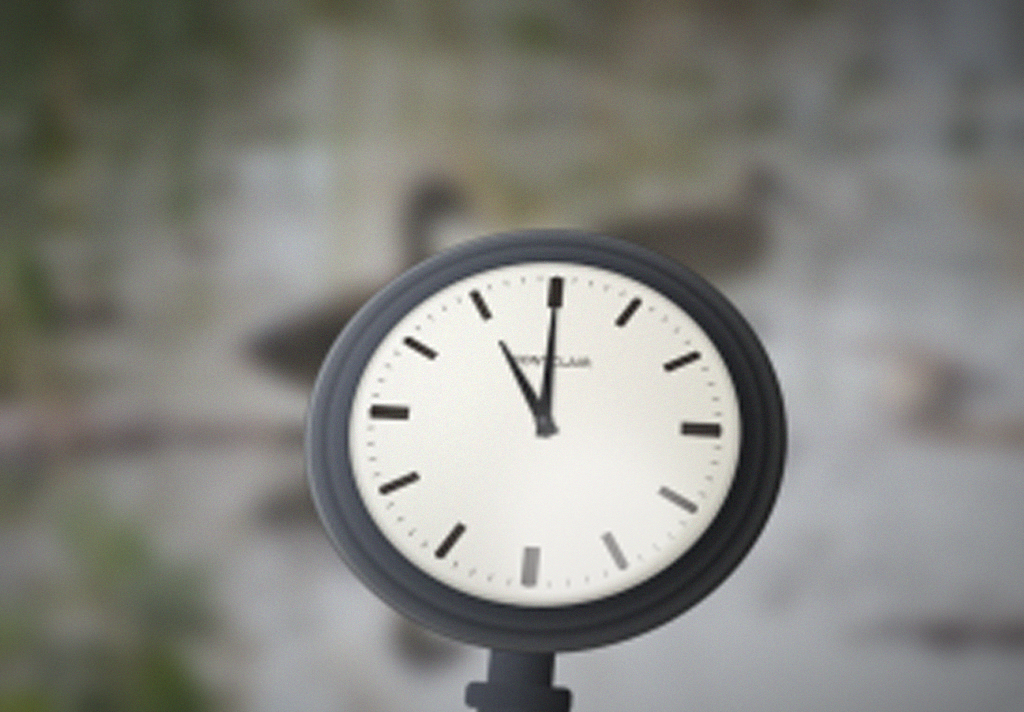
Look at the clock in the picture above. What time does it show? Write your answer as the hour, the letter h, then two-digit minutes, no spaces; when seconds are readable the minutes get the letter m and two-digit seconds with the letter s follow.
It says 11h00
